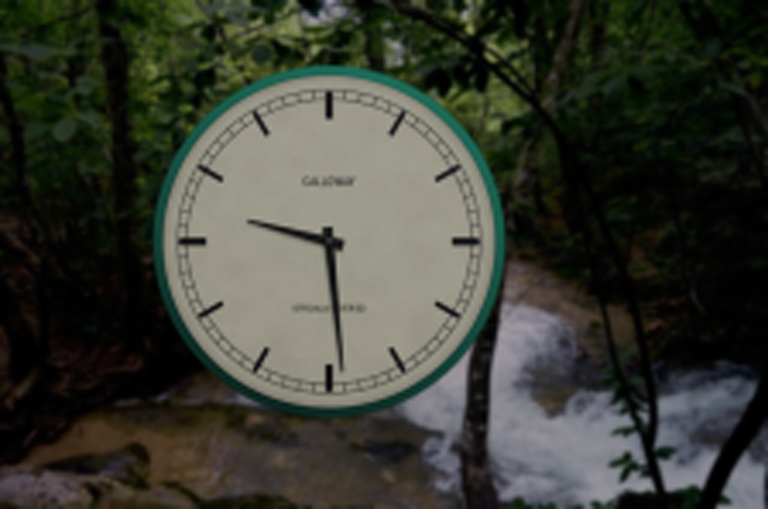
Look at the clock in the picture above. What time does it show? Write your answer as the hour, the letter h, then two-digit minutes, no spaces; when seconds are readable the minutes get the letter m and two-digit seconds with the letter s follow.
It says 9h29
